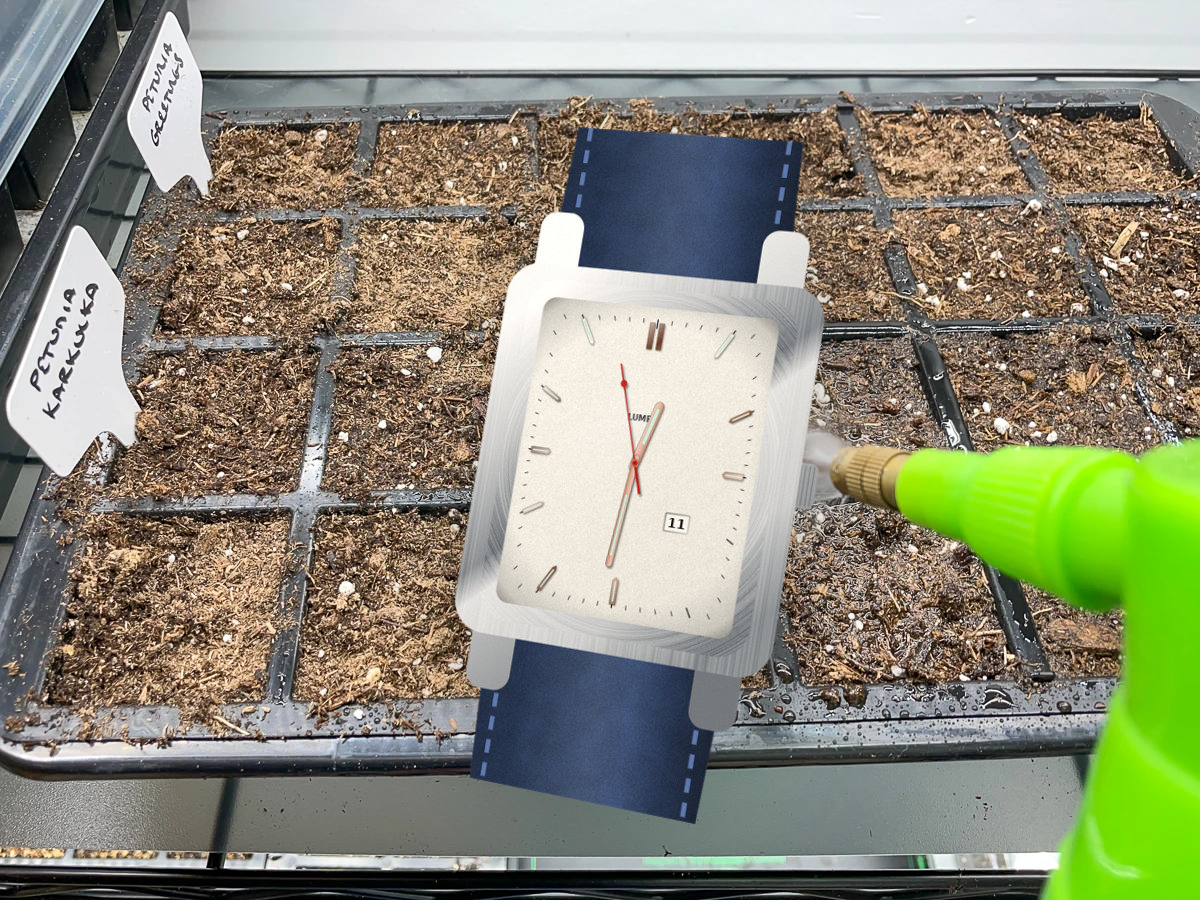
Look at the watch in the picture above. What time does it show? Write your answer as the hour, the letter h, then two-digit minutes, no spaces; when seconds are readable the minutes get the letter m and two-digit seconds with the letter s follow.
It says 12h30m57s
